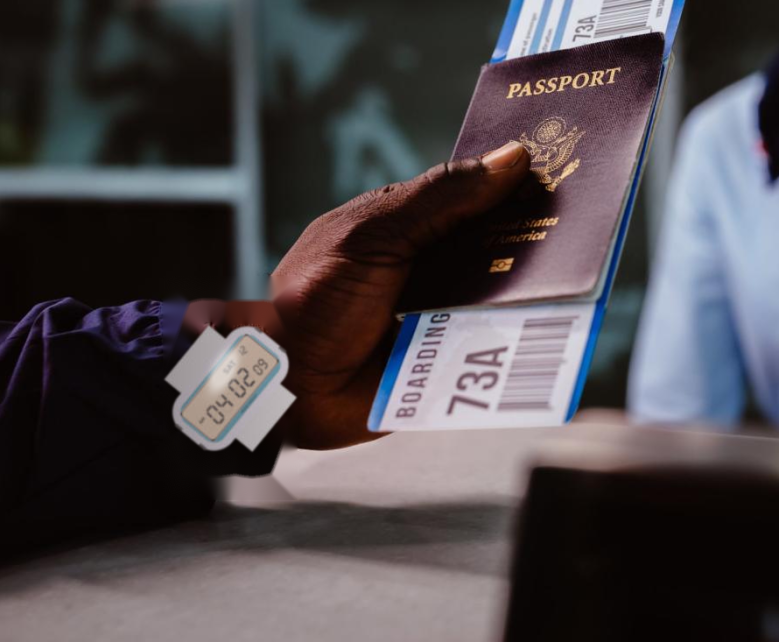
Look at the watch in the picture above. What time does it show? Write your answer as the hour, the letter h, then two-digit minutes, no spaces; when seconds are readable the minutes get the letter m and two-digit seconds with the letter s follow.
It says 4h02m09s
